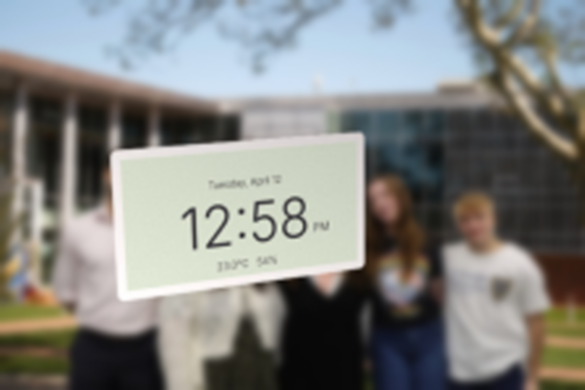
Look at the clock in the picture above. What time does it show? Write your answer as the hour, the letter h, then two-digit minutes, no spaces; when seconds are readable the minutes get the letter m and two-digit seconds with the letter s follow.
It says 12h58
